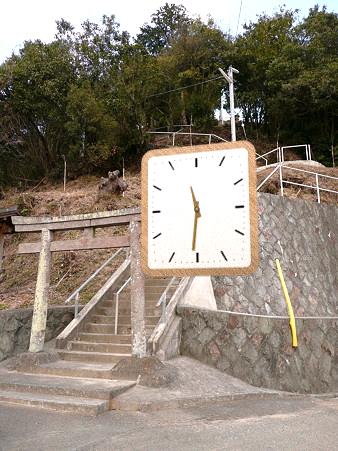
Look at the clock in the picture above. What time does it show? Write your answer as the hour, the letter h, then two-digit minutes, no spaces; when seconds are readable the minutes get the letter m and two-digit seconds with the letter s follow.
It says 11h31
